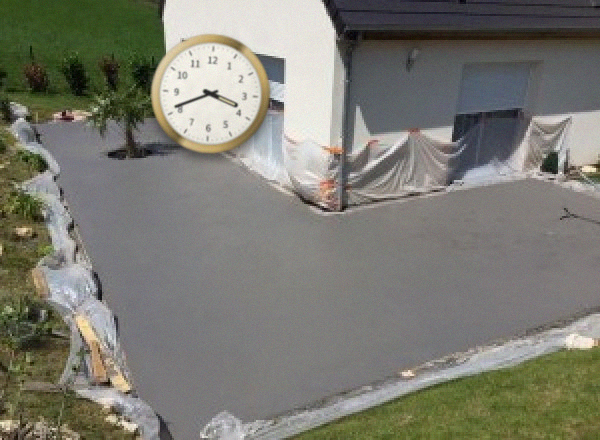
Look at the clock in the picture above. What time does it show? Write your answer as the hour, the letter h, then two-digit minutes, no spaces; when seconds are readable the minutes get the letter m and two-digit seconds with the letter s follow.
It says 3h41
